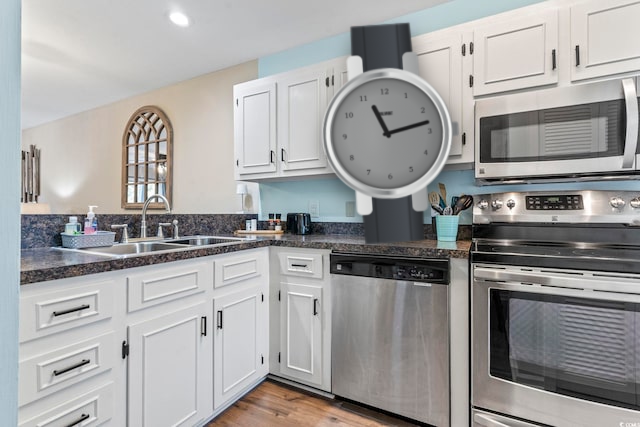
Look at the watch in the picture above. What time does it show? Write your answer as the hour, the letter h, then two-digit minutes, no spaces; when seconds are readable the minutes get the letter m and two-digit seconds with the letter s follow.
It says 11h13
